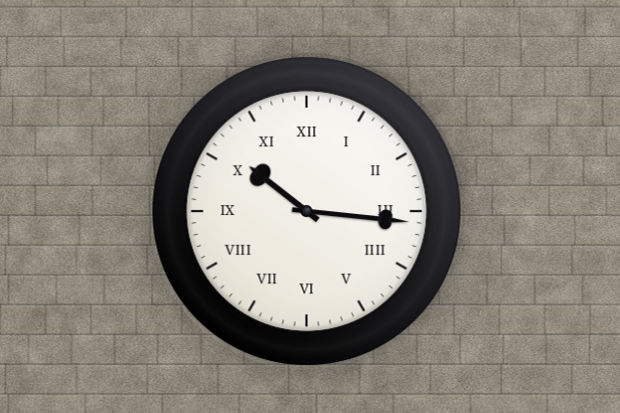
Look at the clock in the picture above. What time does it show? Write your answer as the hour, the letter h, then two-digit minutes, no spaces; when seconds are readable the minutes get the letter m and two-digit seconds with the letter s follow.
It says 10h16
